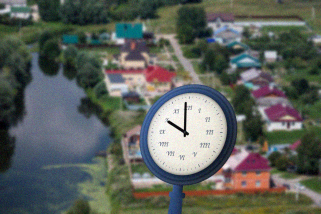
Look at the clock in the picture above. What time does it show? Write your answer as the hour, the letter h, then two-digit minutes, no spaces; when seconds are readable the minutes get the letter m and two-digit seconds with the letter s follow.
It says 9h59
